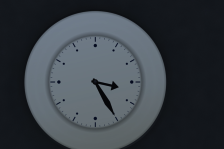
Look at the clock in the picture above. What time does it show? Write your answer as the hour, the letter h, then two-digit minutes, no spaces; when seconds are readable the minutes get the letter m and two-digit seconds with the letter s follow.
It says 3h25
